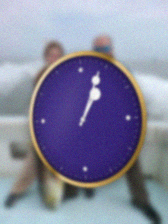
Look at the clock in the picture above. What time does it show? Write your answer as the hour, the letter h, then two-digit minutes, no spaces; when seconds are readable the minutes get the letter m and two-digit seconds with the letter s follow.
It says 1h04
